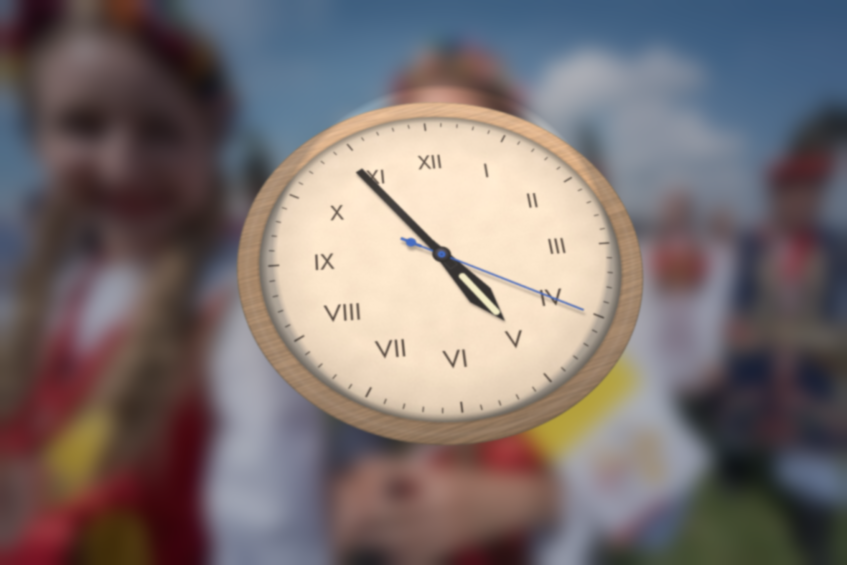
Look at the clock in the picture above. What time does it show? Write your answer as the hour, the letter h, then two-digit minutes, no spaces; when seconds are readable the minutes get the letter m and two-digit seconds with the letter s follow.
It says 4h54m20s
